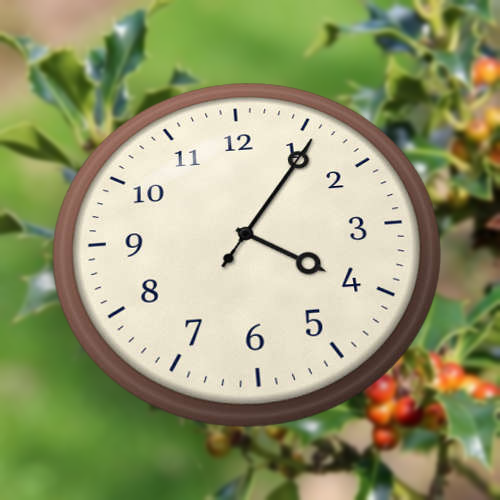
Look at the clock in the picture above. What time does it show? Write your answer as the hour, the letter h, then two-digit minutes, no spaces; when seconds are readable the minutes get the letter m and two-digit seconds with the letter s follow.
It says 4h06m06s
